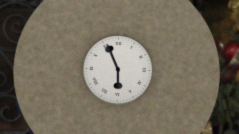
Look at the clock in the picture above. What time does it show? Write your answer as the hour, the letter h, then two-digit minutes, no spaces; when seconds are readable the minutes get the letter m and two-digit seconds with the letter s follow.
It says 5h56
